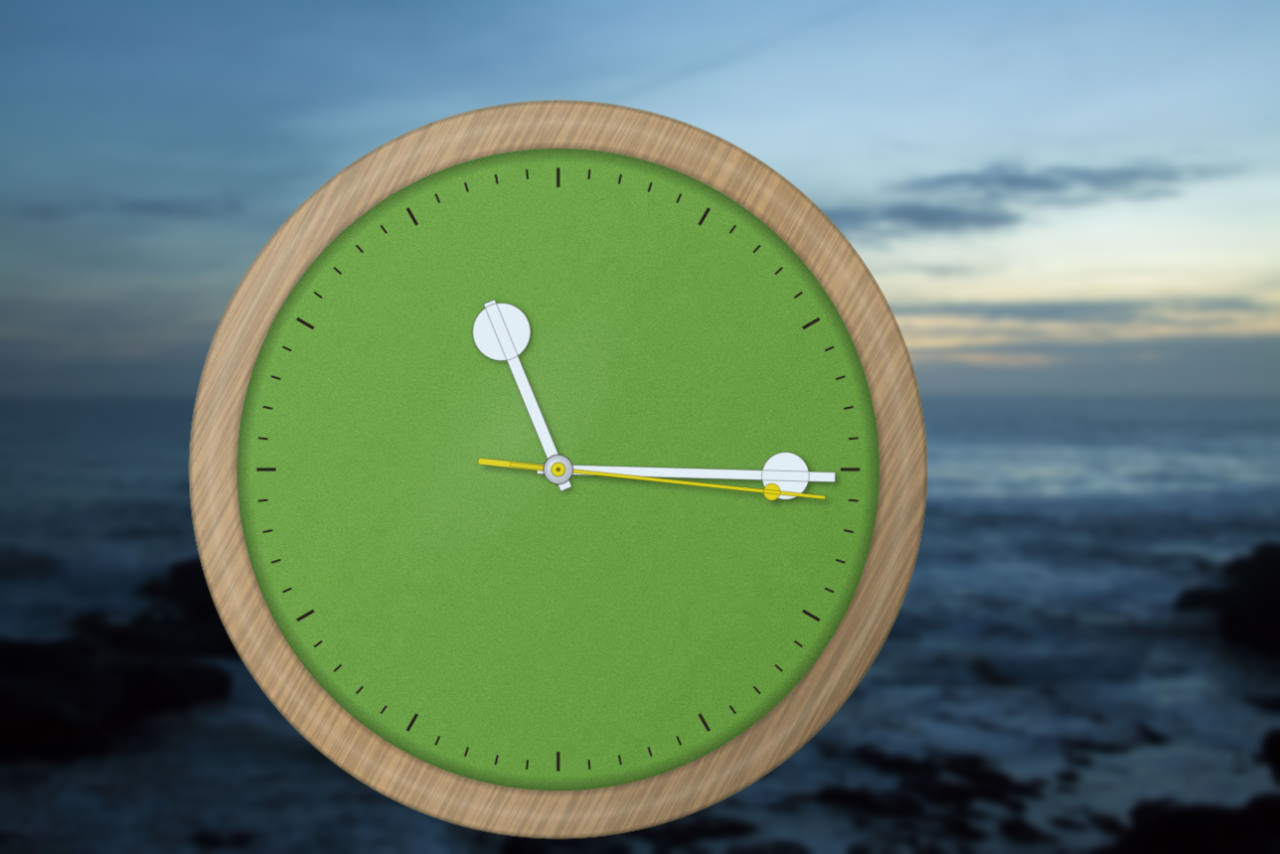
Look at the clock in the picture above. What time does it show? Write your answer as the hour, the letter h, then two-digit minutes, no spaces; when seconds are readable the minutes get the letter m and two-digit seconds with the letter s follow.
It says 11h15m16s
